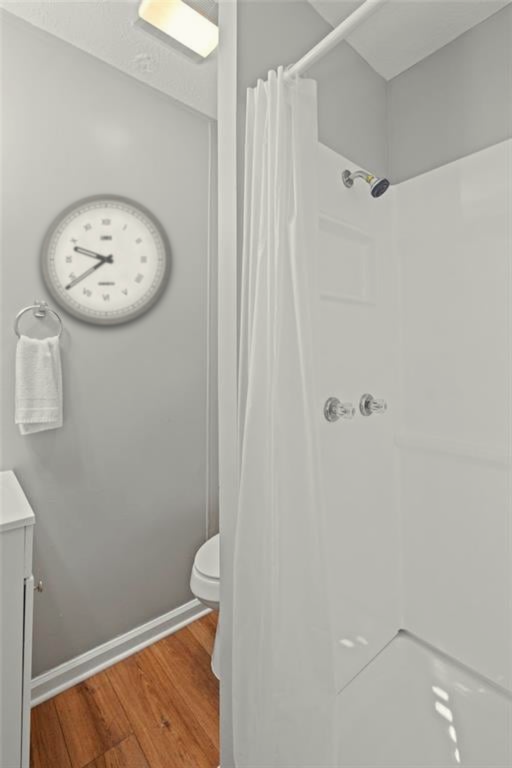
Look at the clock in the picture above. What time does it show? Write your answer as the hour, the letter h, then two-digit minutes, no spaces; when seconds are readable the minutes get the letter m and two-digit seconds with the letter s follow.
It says 9h39
